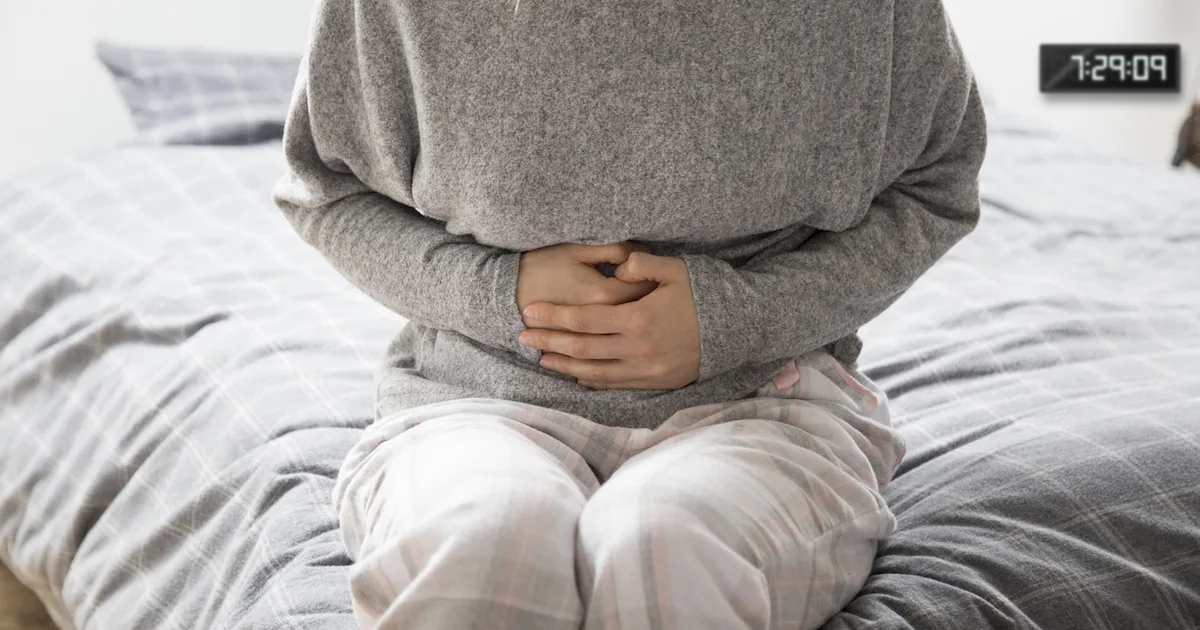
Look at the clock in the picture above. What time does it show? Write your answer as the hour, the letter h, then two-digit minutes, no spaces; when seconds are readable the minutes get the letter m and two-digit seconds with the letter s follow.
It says 7h29m09s
